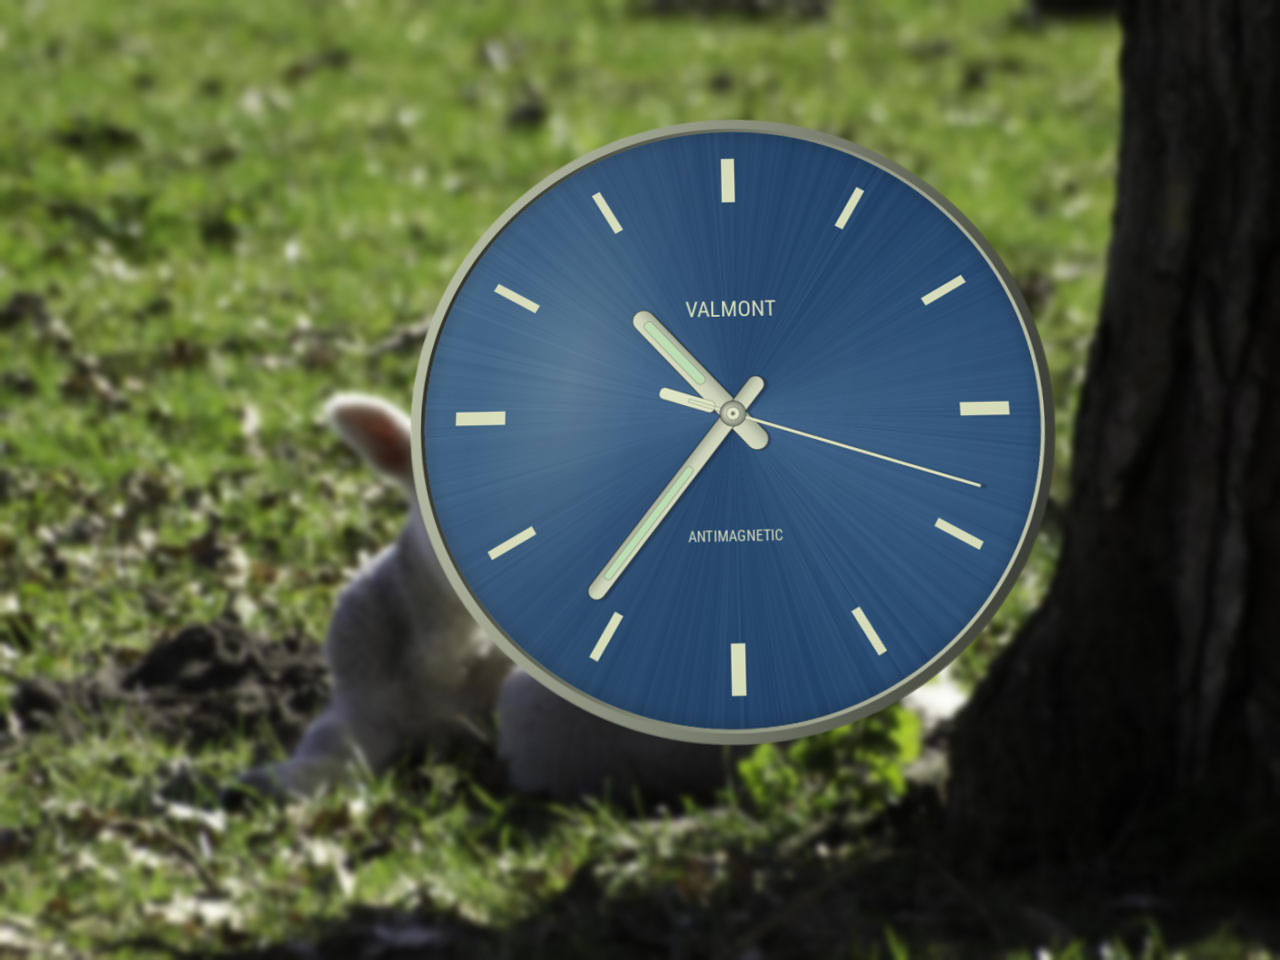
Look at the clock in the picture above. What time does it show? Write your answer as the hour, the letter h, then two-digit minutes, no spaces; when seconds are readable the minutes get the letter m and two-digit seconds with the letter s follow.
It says 10h36m18s
